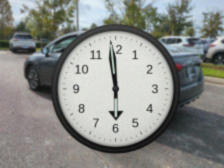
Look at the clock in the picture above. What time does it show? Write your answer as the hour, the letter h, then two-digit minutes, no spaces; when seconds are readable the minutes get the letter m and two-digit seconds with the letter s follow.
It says 5h59
